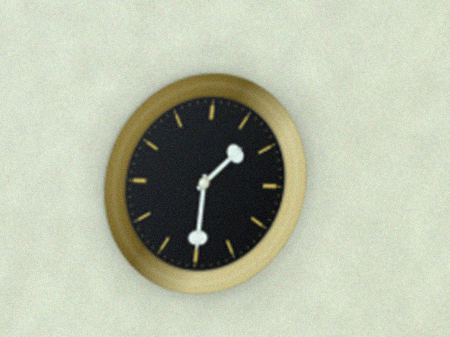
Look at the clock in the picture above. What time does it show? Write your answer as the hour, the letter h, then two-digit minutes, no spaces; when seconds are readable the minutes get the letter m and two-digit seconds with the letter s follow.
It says 1h30
